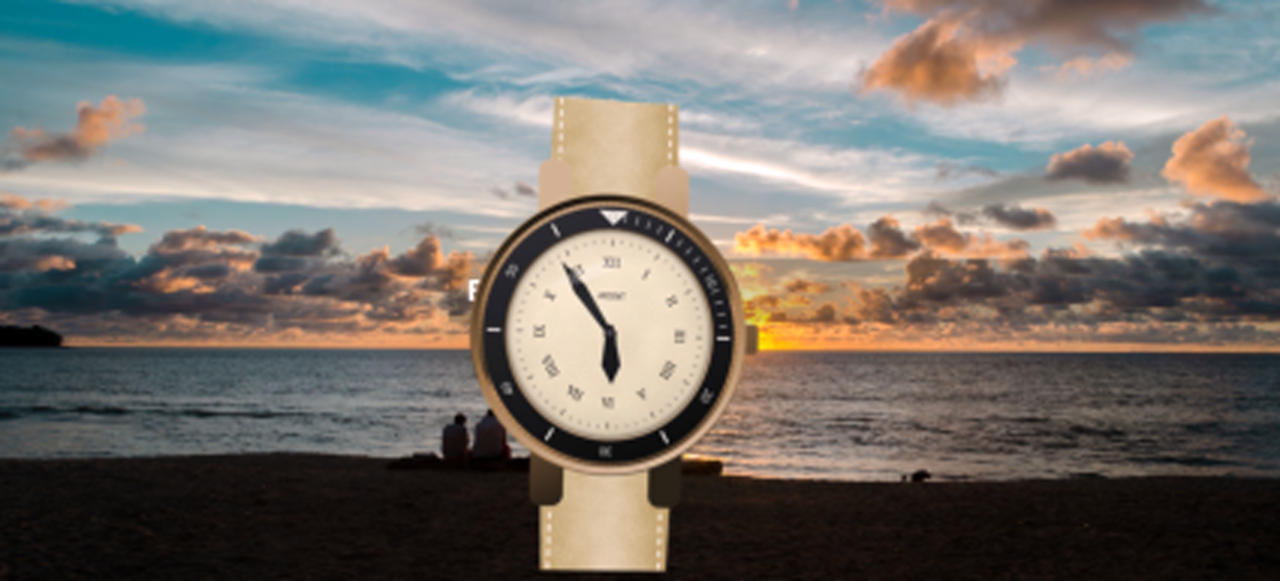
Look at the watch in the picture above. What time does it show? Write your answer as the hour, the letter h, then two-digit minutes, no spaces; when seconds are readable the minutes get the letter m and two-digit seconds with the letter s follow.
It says 5h54
